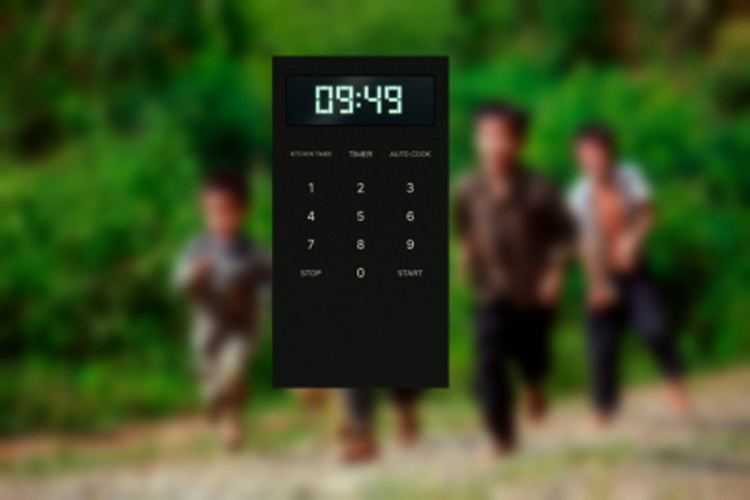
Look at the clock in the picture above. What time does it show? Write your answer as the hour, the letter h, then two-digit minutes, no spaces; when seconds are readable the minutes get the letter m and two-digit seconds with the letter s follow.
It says 9h49
